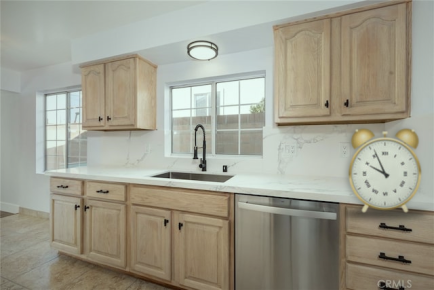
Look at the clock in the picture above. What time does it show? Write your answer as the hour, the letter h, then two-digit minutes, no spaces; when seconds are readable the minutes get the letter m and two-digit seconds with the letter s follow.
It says 9h56
